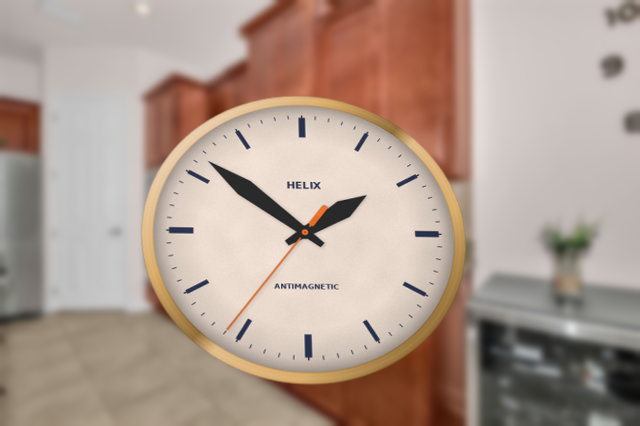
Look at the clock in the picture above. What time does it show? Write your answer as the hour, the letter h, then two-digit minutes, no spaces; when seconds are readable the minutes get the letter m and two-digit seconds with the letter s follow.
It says 1h51m36s
